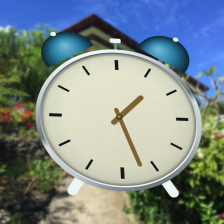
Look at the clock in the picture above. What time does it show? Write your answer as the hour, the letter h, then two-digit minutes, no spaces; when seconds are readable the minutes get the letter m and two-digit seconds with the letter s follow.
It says 1h27
